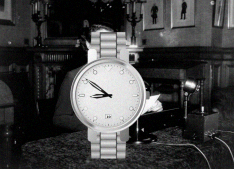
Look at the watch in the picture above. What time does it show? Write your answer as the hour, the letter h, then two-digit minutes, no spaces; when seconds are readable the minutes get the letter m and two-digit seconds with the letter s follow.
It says 8h51
